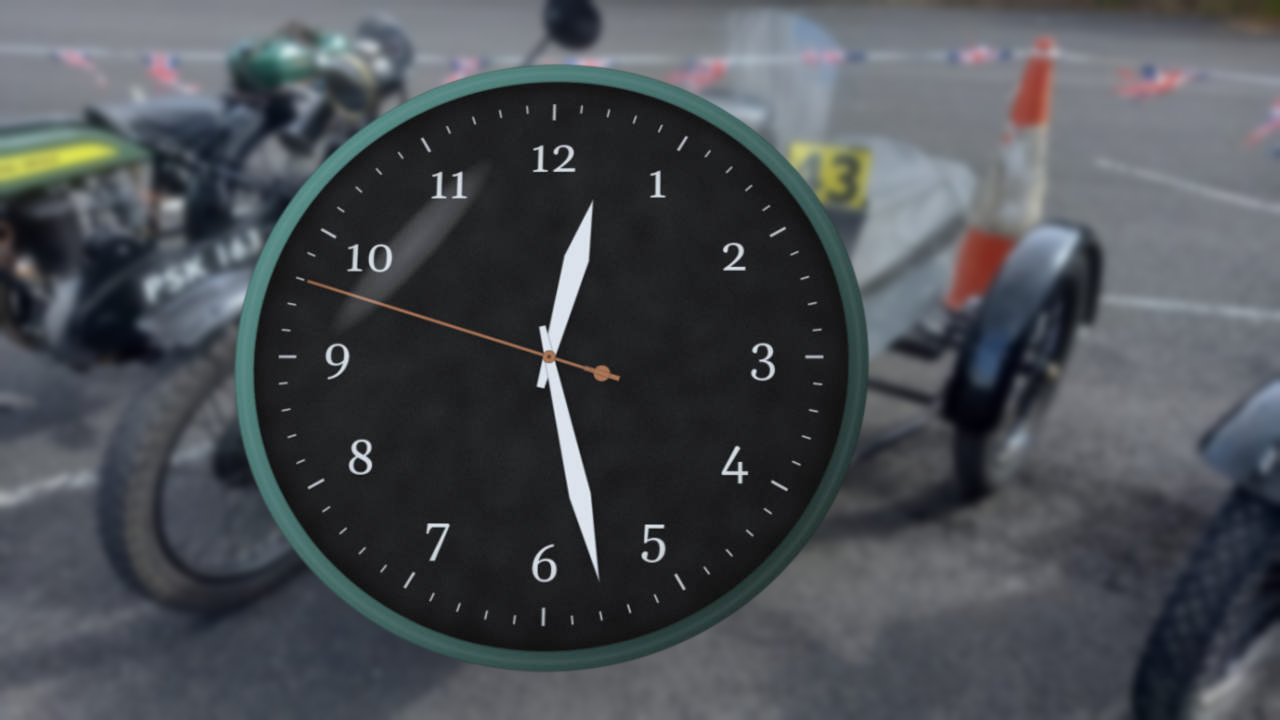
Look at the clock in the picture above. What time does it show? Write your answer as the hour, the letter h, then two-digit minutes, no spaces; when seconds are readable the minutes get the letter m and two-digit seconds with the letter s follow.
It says 12h27m48s
